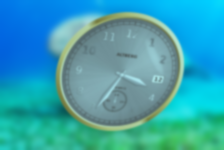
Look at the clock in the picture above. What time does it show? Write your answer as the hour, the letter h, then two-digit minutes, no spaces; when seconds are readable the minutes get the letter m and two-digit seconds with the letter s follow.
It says 3h34
